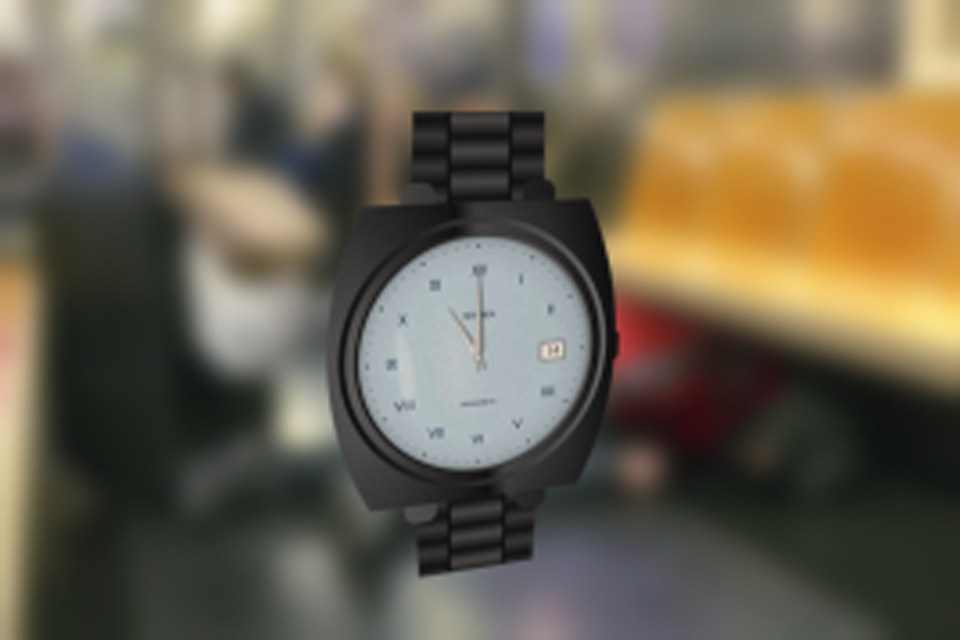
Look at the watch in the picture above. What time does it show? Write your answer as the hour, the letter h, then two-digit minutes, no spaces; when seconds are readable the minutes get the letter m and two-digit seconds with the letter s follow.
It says 11h00
